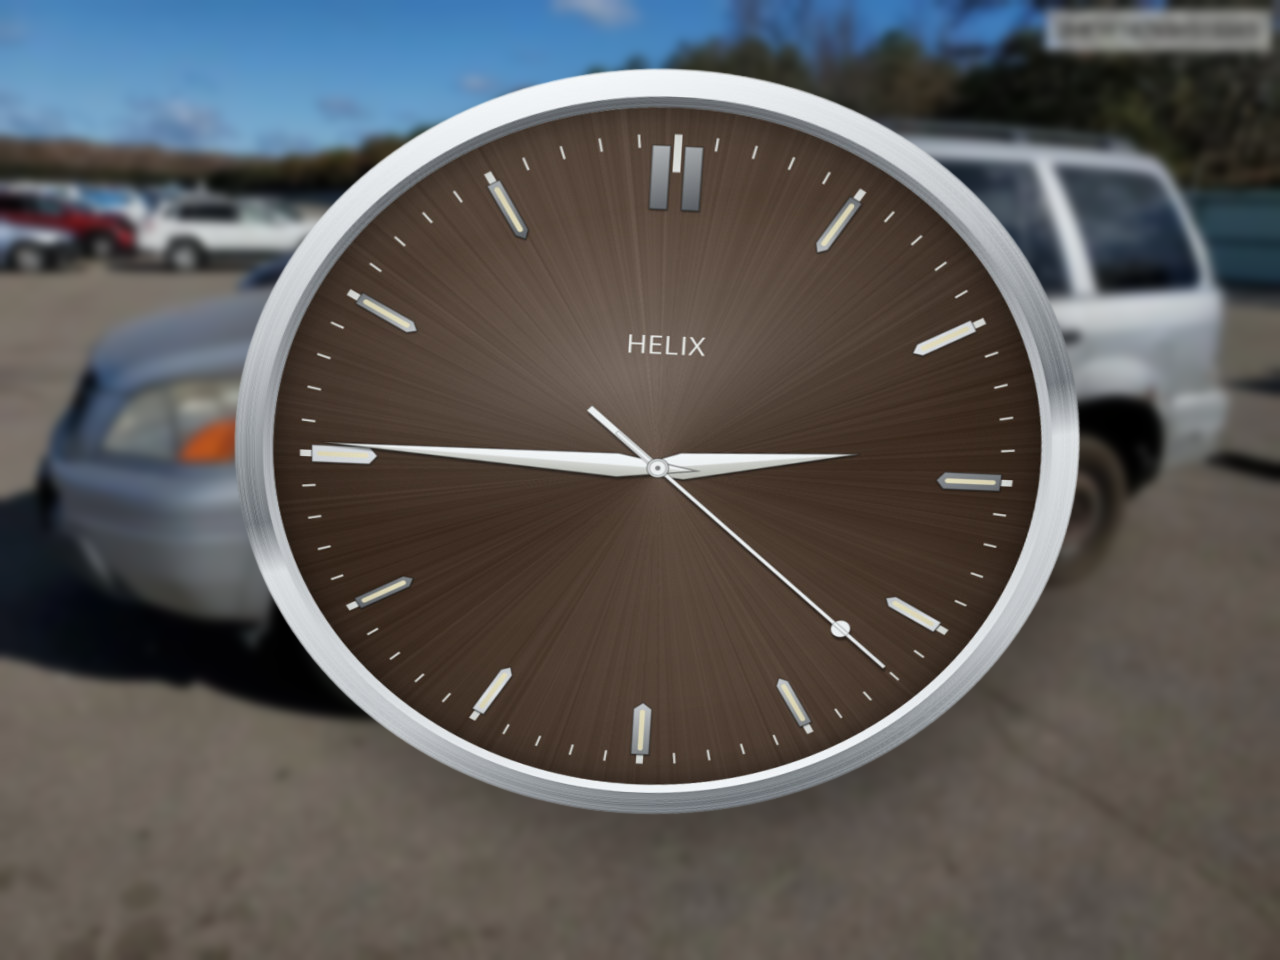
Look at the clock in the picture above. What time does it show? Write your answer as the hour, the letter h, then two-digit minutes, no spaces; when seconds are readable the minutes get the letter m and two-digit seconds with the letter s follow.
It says 2h45m22s
